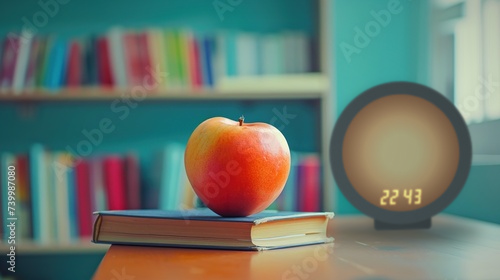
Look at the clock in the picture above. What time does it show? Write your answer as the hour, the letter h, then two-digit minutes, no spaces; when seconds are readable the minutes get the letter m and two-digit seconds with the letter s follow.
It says 22h43
